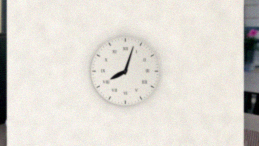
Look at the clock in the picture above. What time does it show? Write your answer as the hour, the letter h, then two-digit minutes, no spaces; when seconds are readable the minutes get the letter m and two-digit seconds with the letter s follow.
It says 8h03
